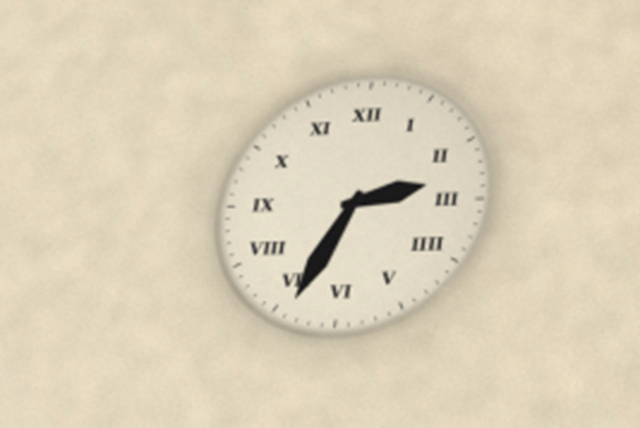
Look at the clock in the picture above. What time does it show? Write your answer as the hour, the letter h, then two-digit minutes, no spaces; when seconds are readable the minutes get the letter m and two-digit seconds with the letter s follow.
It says 2h34
